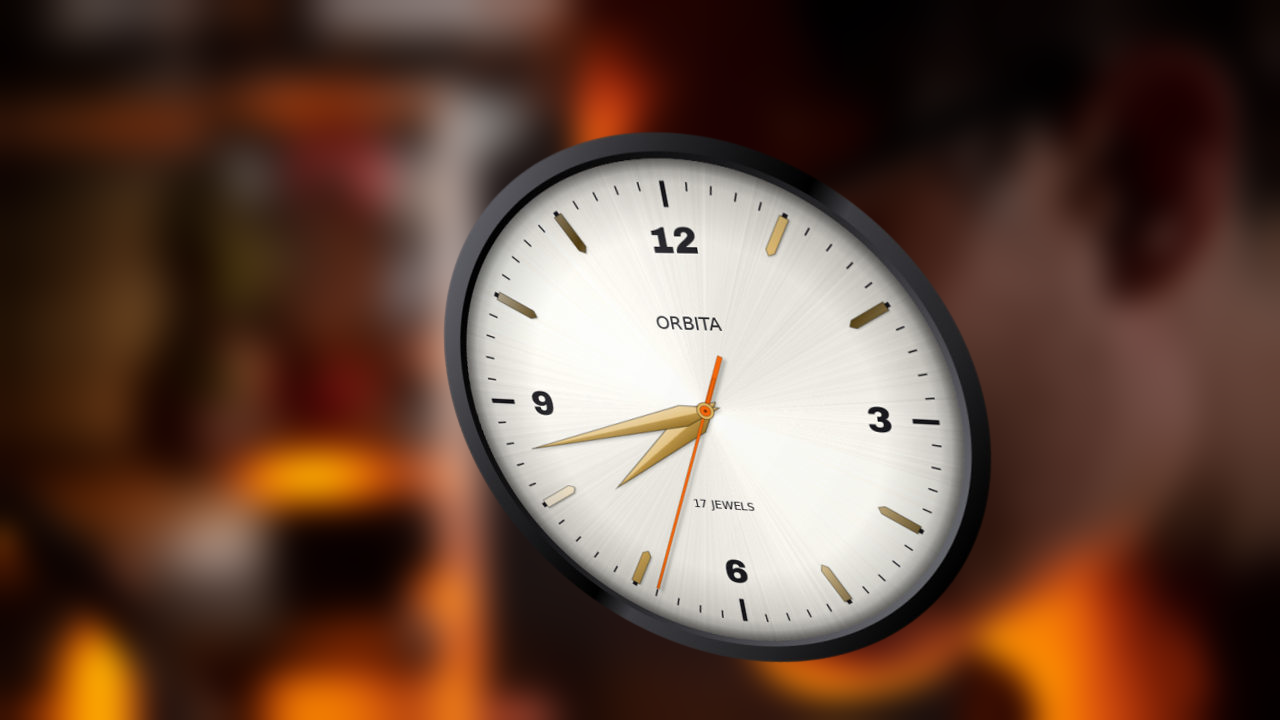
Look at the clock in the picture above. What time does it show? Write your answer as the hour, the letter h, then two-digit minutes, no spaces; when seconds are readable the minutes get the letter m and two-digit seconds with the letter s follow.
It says 7h42m34s
